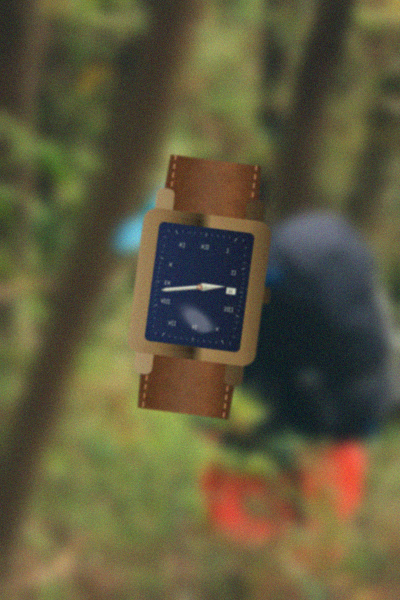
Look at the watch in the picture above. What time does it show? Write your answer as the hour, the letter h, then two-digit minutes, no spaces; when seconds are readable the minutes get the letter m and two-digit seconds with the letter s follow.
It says 2h43
